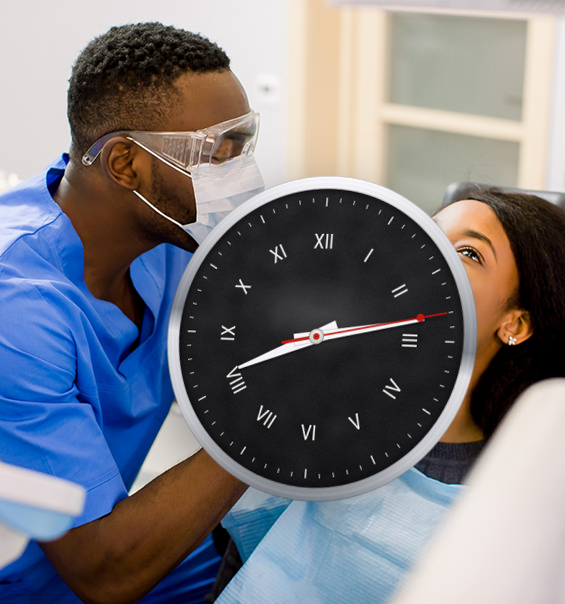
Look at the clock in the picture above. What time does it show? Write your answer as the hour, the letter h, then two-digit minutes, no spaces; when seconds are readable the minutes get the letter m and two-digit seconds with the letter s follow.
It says 8h13m13s
